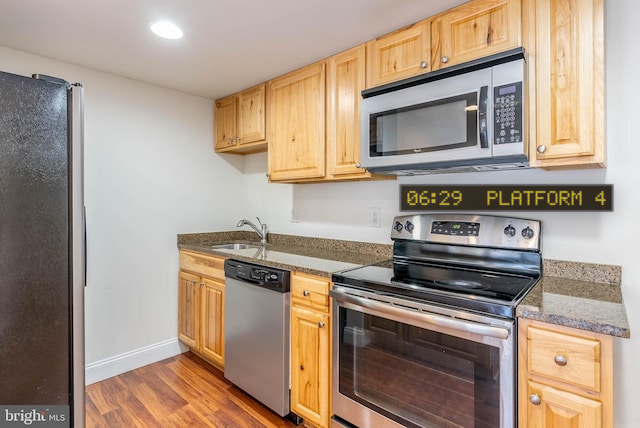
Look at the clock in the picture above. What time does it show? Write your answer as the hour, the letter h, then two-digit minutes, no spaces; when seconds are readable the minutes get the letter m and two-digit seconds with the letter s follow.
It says 6h29
